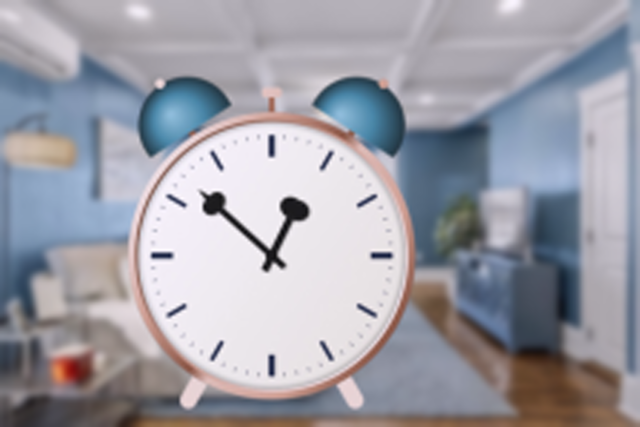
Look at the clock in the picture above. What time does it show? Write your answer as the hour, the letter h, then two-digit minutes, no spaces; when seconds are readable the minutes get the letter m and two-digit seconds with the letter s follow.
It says 12h52
